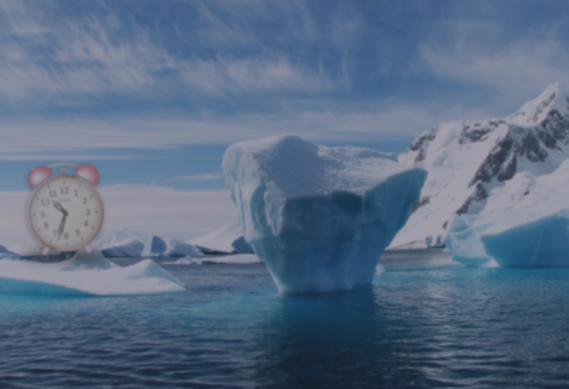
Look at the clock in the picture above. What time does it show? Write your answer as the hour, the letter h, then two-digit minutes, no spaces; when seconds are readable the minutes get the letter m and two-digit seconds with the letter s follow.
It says 10h33
